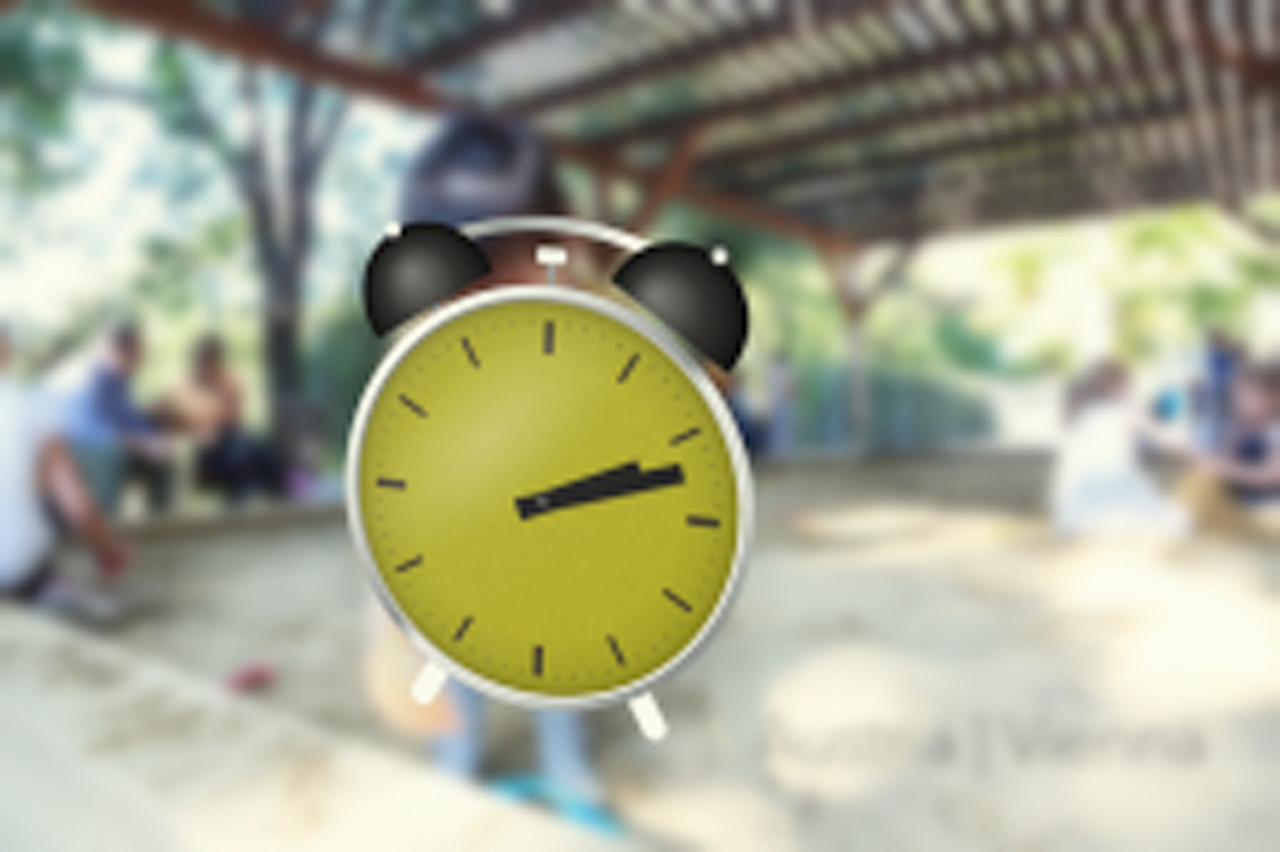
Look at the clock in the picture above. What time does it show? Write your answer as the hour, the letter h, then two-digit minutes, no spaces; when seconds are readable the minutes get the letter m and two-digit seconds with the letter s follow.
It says 2h12
